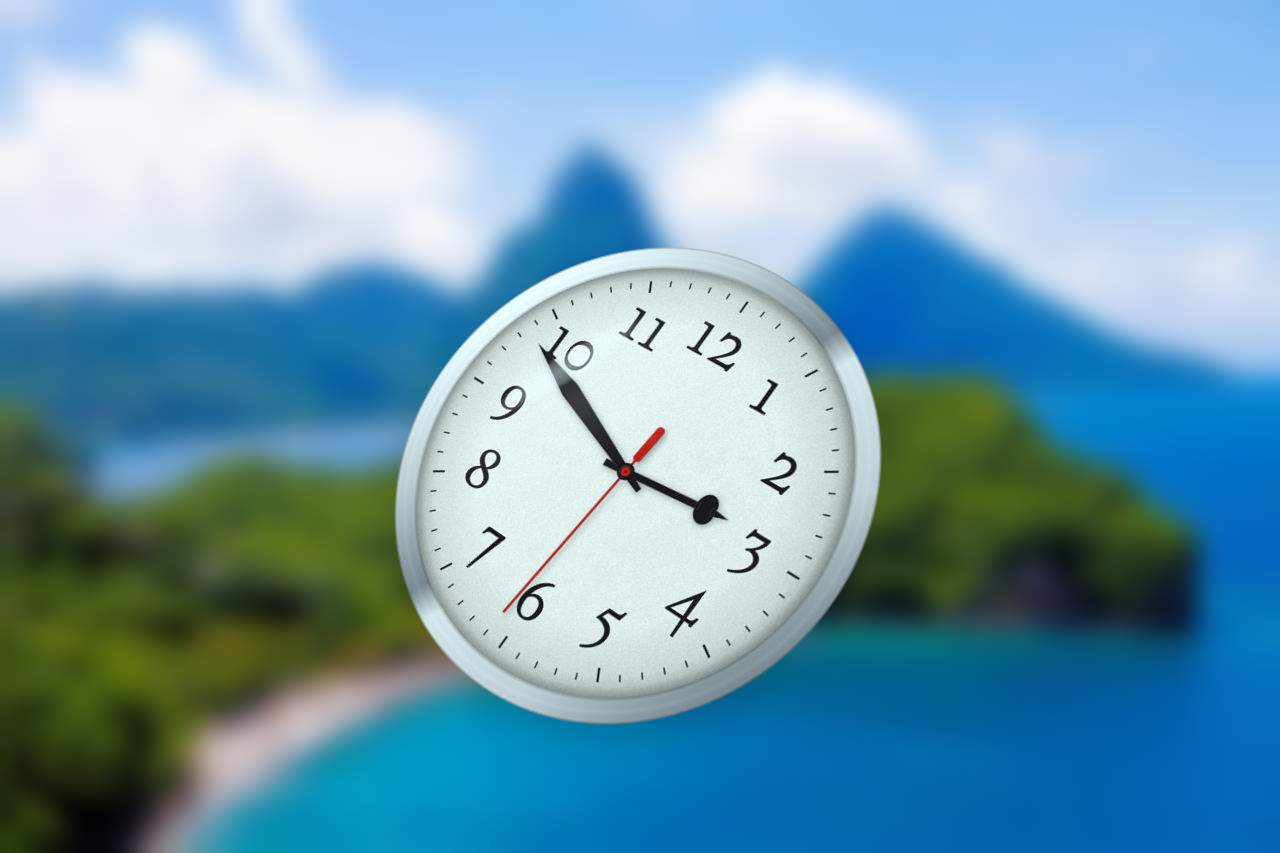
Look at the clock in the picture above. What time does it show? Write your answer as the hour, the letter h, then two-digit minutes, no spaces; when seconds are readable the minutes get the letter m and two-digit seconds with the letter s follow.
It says 2h48m31s
